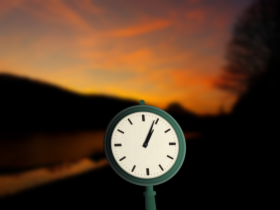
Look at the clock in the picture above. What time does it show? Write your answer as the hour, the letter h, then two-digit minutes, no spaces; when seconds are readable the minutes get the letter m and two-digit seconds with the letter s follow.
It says 1h04
